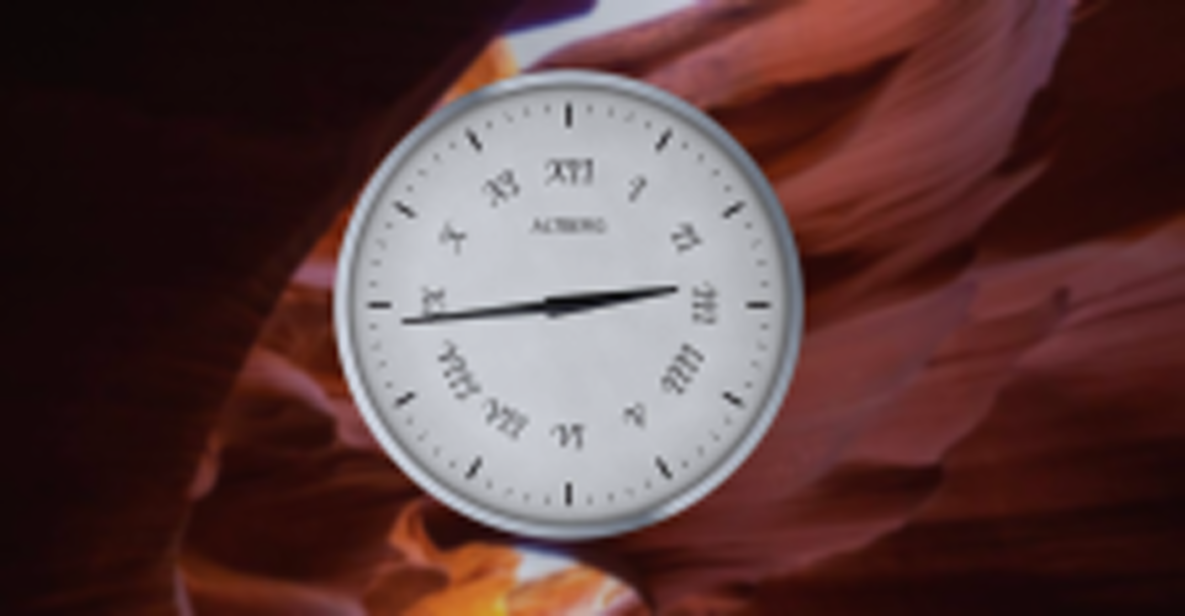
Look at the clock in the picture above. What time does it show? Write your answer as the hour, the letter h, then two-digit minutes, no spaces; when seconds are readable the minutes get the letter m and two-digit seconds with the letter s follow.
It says 2h44
